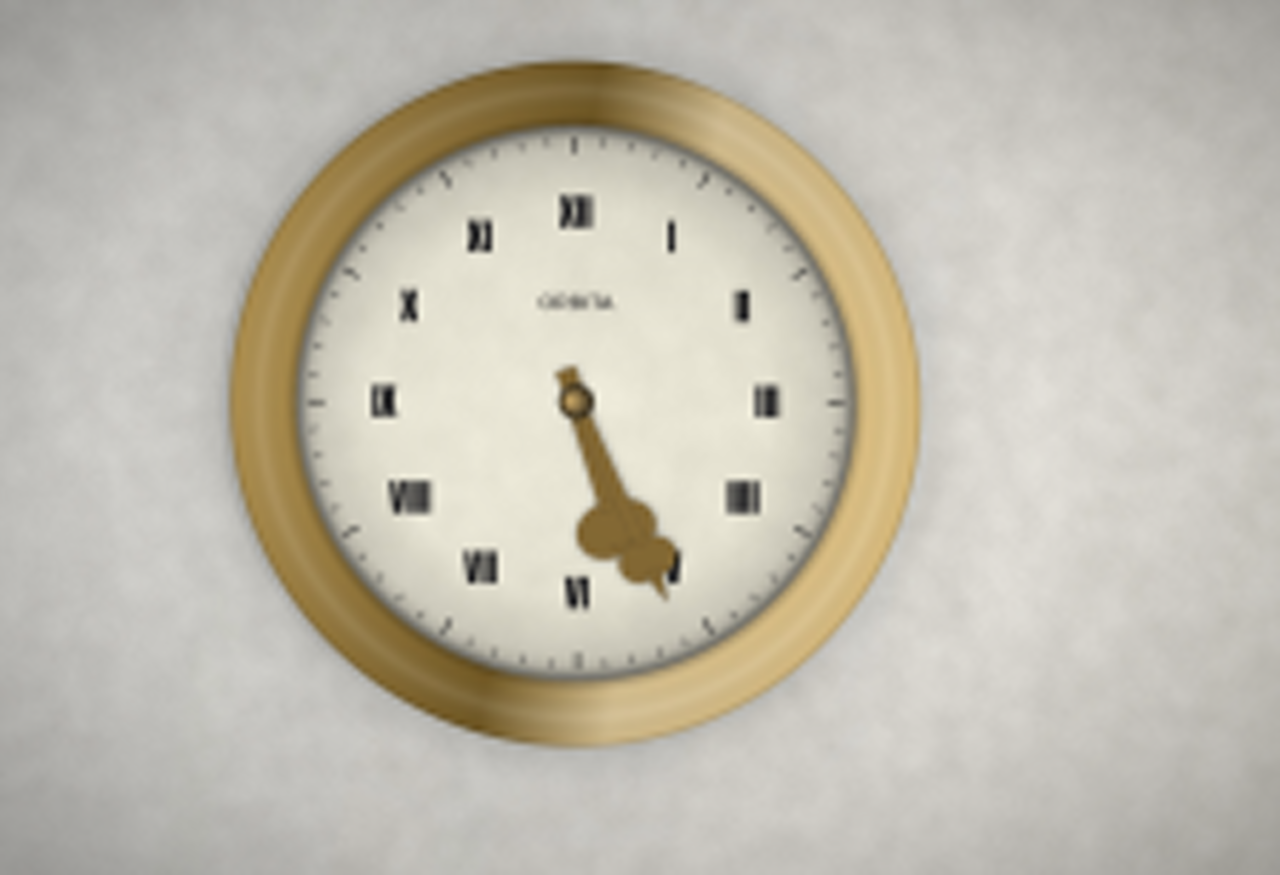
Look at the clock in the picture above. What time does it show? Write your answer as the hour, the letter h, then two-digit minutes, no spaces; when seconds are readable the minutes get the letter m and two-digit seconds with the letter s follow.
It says 5h26
